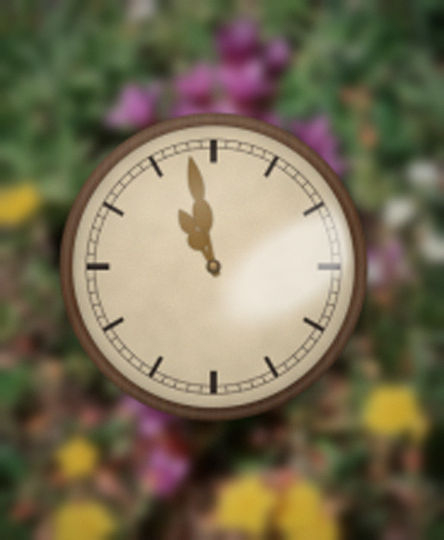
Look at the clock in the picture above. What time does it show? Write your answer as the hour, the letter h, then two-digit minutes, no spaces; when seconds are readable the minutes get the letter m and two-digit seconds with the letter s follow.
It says 10h58
